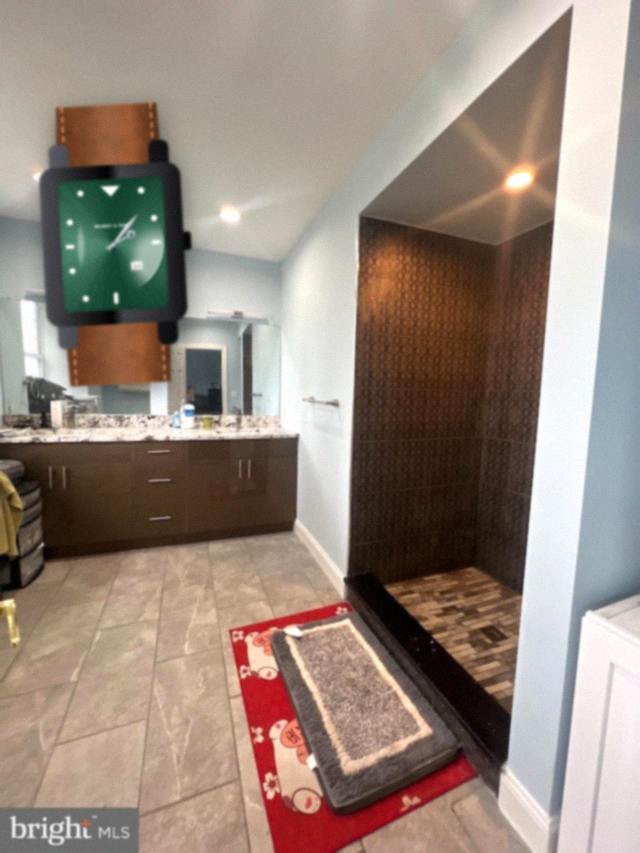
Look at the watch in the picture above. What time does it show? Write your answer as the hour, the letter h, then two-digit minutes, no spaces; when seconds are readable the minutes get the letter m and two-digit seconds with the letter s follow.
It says 2h07
